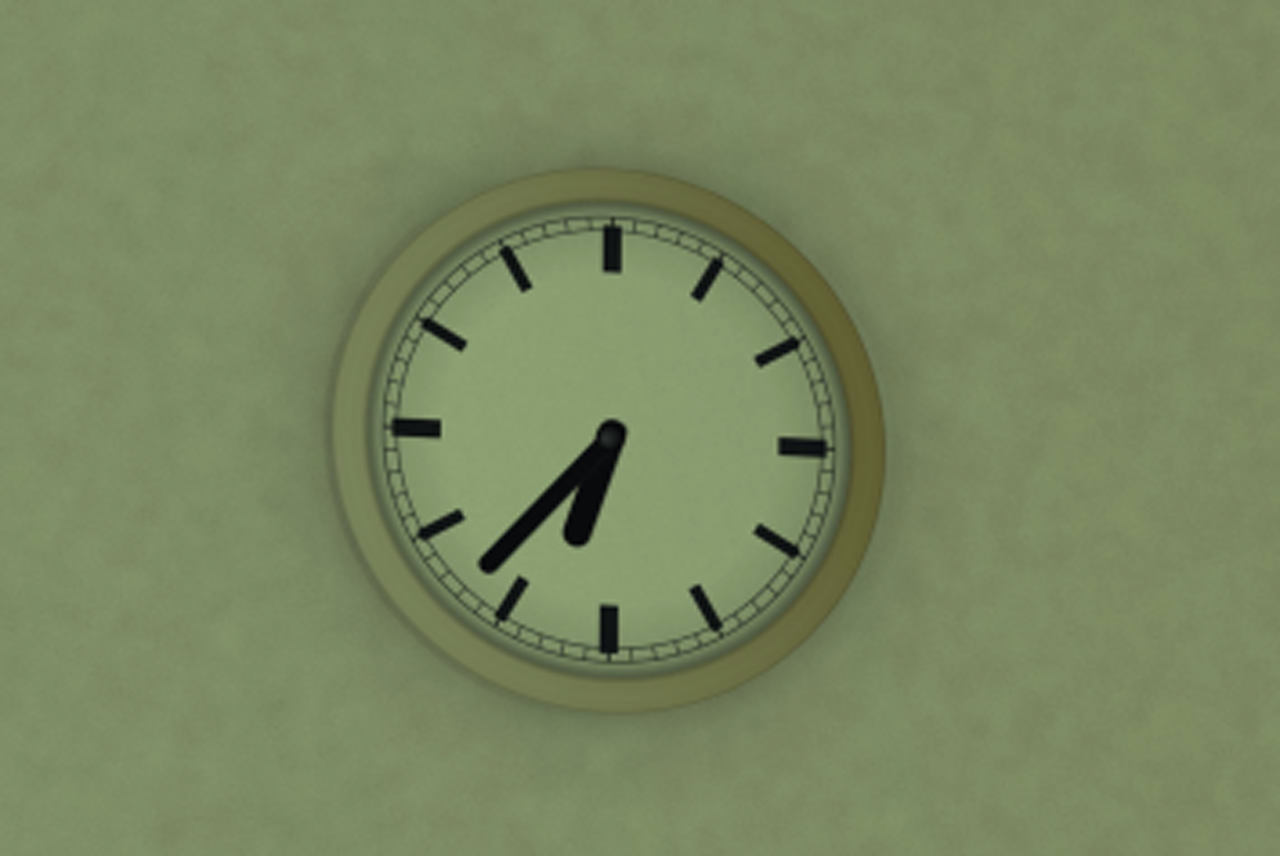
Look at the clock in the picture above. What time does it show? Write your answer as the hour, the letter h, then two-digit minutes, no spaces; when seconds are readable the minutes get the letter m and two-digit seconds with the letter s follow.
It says 6h37
